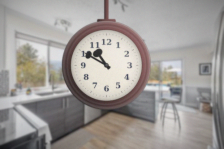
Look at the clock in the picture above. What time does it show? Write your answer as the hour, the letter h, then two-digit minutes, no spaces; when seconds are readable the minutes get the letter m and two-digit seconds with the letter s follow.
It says 10h50
